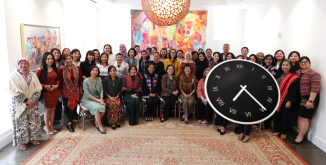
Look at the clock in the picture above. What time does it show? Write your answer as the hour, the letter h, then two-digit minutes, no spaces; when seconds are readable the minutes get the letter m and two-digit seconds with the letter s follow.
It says 7h24
